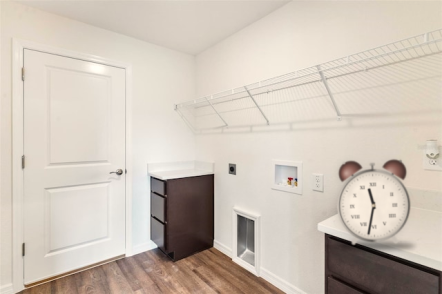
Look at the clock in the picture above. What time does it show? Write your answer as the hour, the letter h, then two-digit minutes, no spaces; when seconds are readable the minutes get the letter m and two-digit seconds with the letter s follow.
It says 11h32
